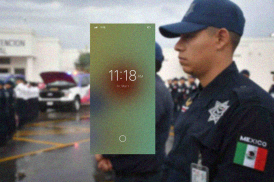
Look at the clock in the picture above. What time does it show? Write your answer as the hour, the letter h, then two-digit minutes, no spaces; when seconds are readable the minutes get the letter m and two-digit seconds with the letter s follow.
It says 11h18
